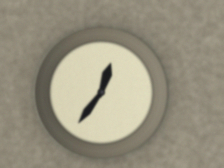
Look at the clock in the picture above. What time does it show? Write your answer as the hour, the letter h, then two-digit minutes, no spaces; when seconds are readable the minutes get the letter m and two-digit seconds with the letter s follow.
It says 12h36
